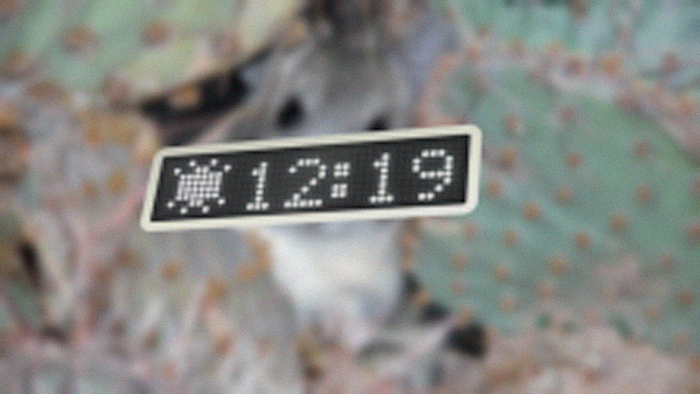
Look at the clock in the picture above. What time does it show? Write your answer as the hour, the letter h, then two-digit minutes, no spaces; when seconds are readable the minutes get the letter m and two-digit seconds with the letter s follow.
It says 12h19
